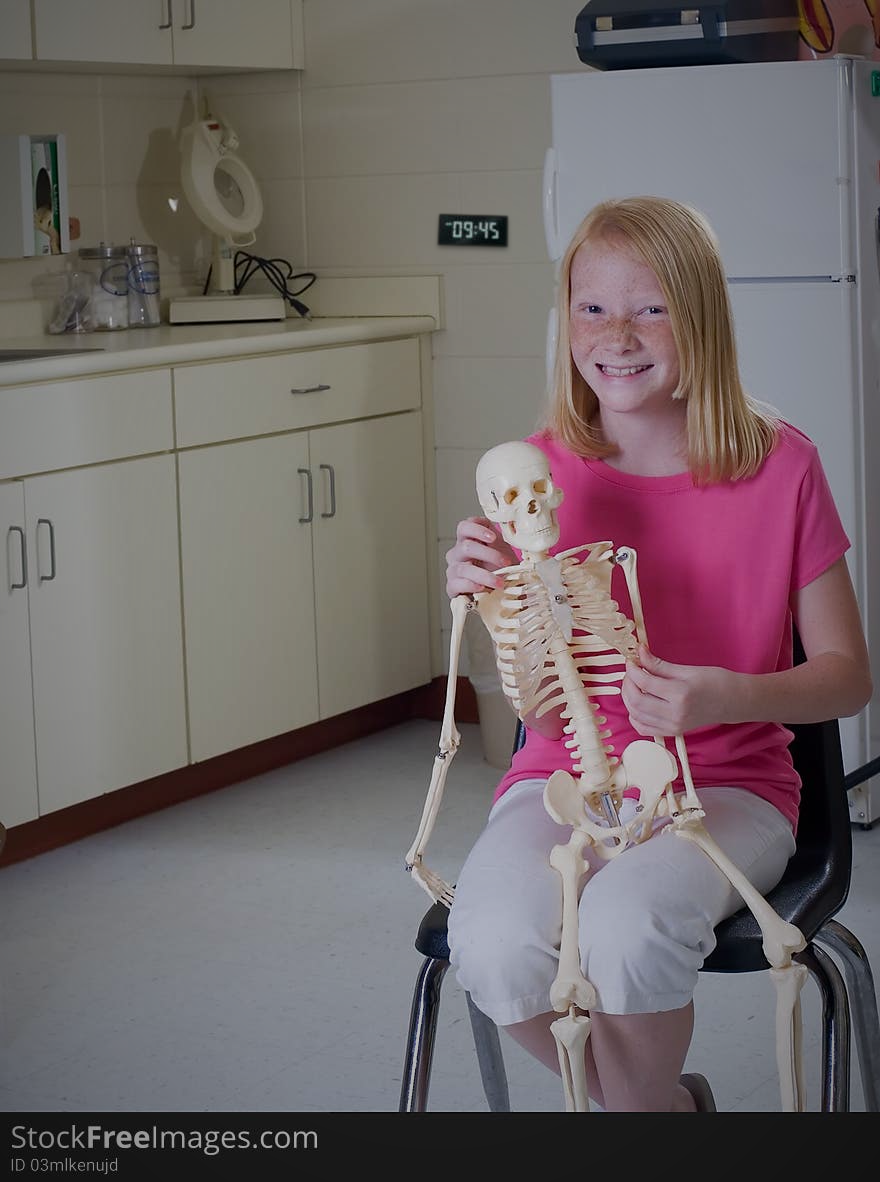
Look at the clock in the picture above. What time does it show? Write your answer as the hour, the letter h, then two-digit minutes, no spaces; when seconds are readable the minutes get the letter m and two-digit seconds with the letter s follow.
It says 9h45
